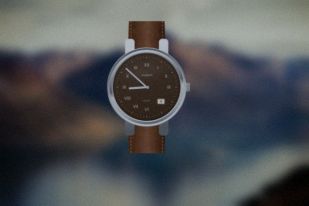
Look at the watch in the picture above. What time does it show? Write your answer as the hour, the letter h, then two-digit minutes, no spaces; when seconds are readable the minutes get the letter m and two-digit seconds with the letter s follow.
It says 8h52
